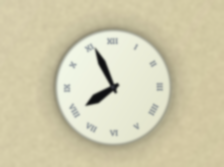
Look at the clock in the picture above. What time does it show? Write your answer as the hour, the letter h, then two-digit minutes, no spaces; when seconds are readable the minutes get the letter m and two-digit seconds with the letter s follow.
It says 7h56
